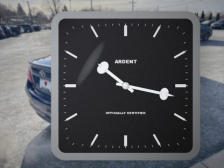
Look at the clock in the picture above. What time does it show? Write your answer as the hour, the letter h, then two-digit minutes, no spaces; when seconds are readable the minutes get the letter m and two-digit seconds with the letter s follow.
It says 10h17
